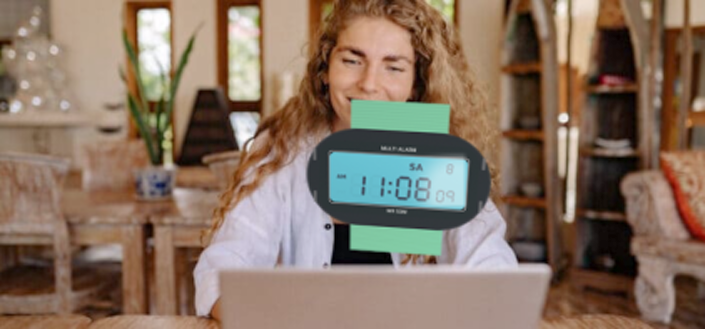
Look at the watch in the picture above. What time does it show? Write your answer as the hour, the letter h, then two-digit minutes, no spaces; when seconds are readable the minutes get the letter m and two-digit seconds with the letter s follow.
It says 11h08m09s
